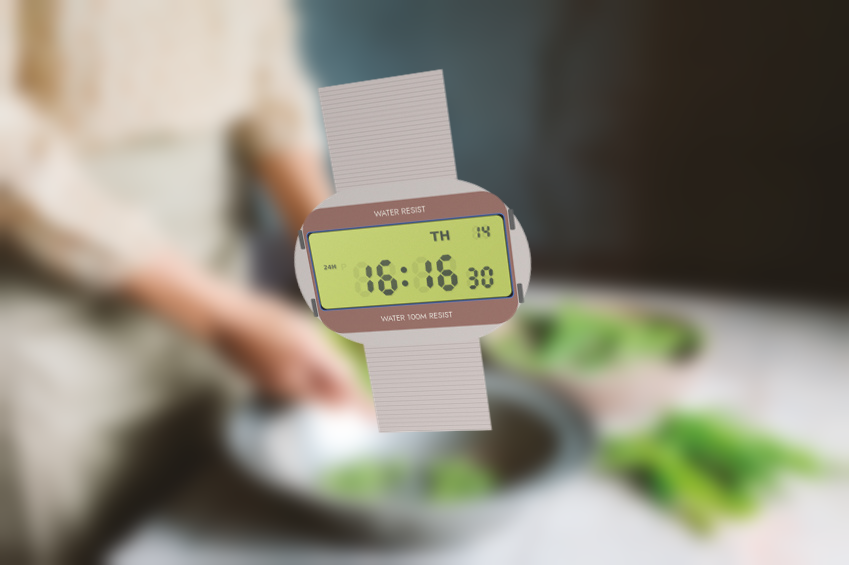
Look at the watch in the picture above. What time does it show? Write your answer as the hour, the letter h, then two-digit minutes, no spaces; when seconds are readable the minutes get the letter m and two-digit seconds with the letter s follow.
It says 16h16m30s
